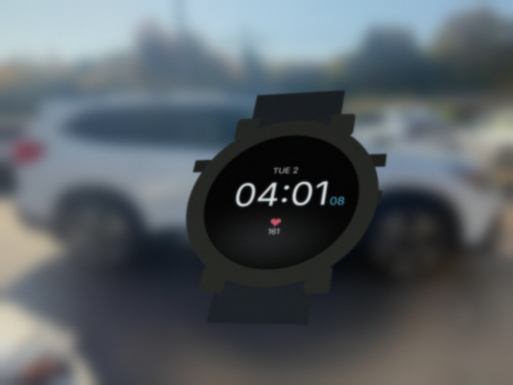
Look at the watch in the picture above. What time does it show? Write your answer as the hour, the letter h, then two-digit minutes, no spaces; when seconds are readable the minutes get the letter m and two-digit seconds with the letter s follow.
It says 4h01m08s
